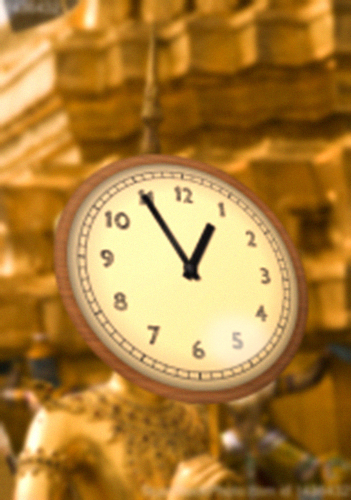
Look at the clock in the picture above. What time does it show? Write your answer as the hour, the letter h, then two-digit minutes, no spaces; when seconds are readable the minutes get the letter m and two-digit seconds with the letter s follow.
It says 12h55
